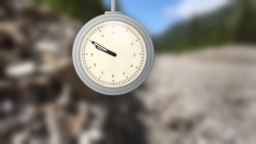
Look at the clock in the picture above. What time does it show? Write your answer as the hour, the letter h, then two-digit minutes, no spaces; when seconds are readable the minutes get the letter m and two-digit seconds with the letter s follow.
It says 9h50
